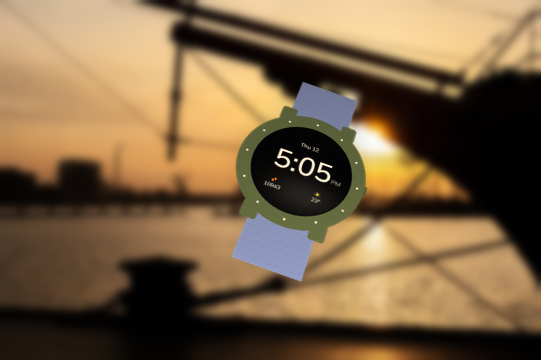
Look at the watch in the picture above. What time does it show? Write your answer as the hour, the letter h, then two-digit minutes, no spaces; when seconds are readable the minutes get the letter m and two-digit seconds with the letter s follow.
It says 5h05
